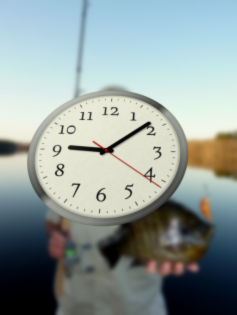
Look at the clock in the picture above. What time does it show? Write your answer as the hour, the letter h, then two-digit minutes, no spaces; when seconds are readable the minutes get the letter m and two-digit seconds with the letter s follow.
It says 9h08m21s
